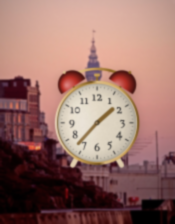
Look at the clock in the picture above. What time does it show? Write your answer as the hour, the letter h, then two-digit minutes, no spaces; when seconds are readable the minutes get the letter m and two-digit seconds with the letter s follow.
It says 1h37
